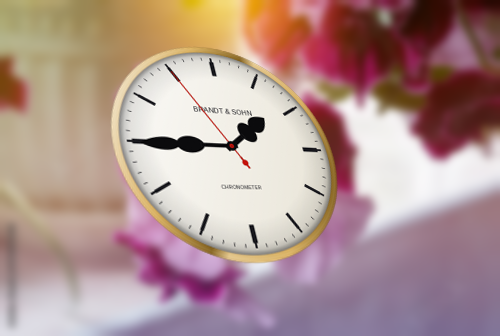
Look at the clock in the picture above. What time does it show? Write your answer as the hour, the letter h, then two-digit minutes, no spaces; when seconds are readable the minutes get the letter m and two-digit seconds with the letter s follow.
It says 1h44m55s
